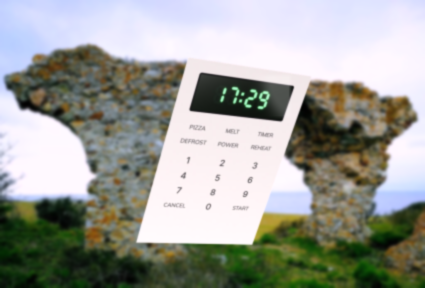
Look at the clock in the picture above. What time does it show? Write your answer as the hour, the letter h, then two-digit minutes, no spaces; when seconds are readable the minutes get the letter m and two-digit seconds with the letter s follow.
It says 17h29
